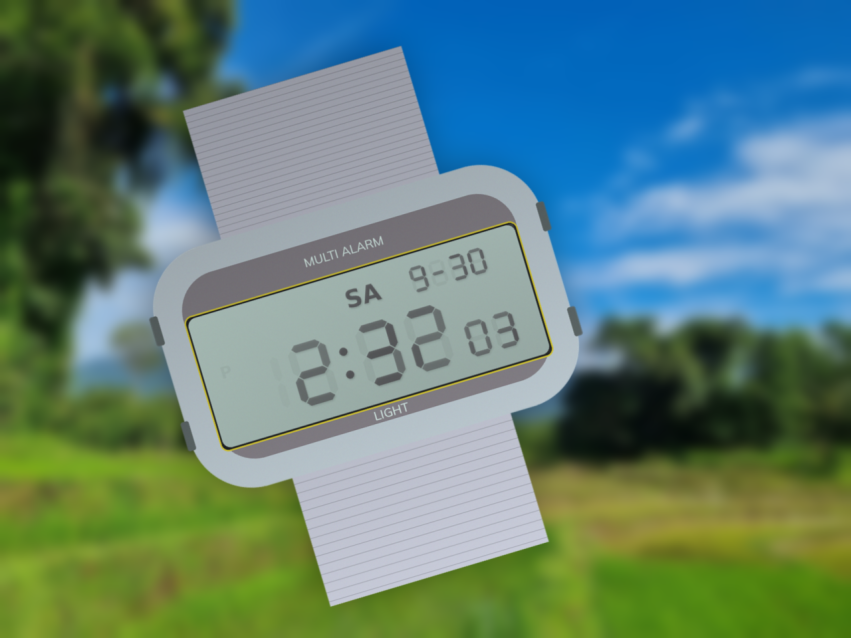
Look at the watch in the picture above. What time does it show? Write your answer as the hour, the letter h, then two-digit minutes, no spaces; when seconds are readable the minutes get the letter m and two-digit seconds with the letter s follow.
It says 2h32m03s
